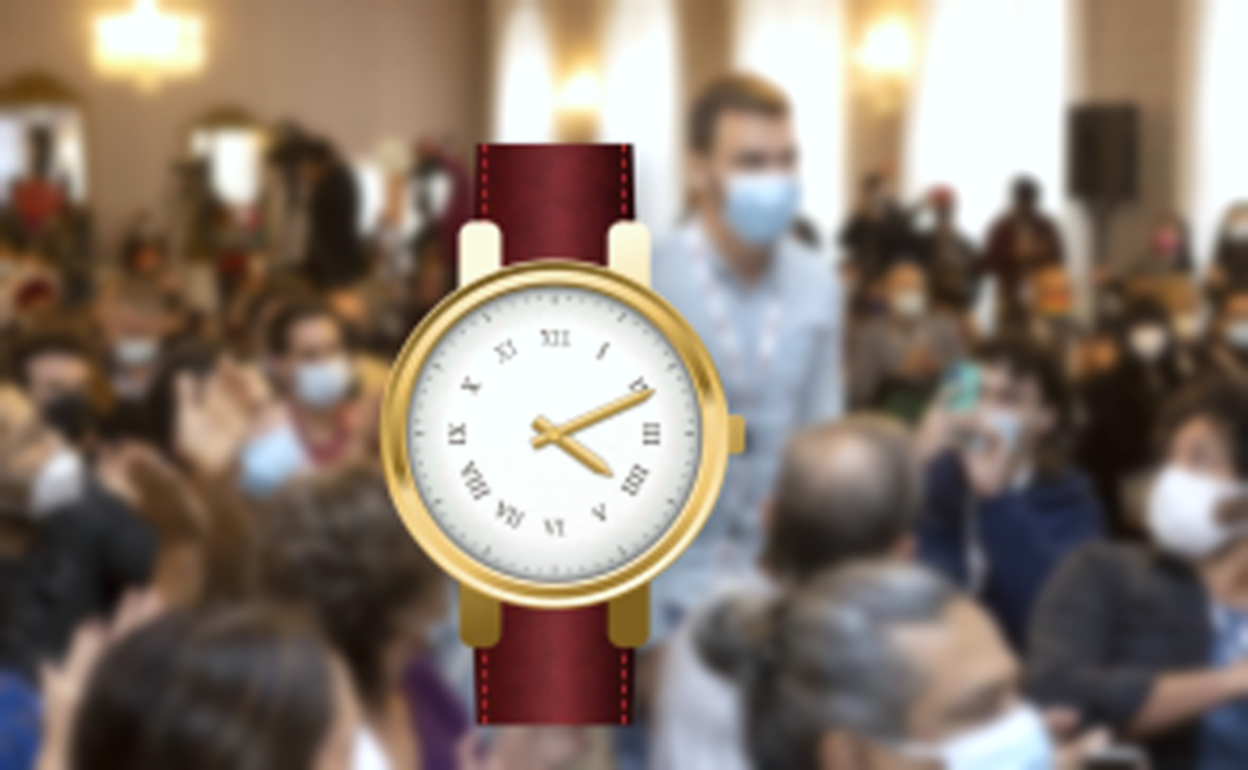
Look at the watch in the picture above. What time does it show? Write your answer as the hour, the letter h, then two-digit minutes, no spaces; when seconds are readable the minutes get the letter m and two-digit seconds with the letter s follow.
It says 4h11
